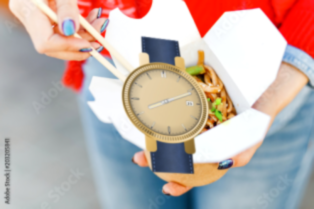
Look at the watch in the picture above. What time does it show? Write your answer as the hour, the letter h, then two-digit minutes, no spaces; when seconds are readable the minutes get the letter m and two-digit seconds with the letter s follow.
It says 8h11
